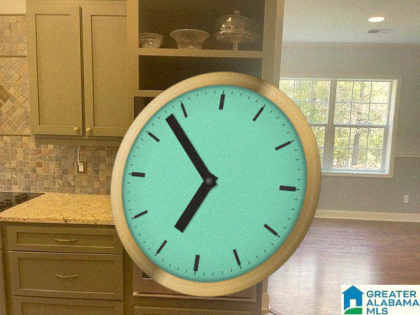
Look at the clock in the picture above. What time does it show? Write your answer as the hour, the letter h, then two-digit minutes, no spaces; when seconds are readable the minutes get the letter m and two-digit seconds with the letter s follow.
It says 6h53
